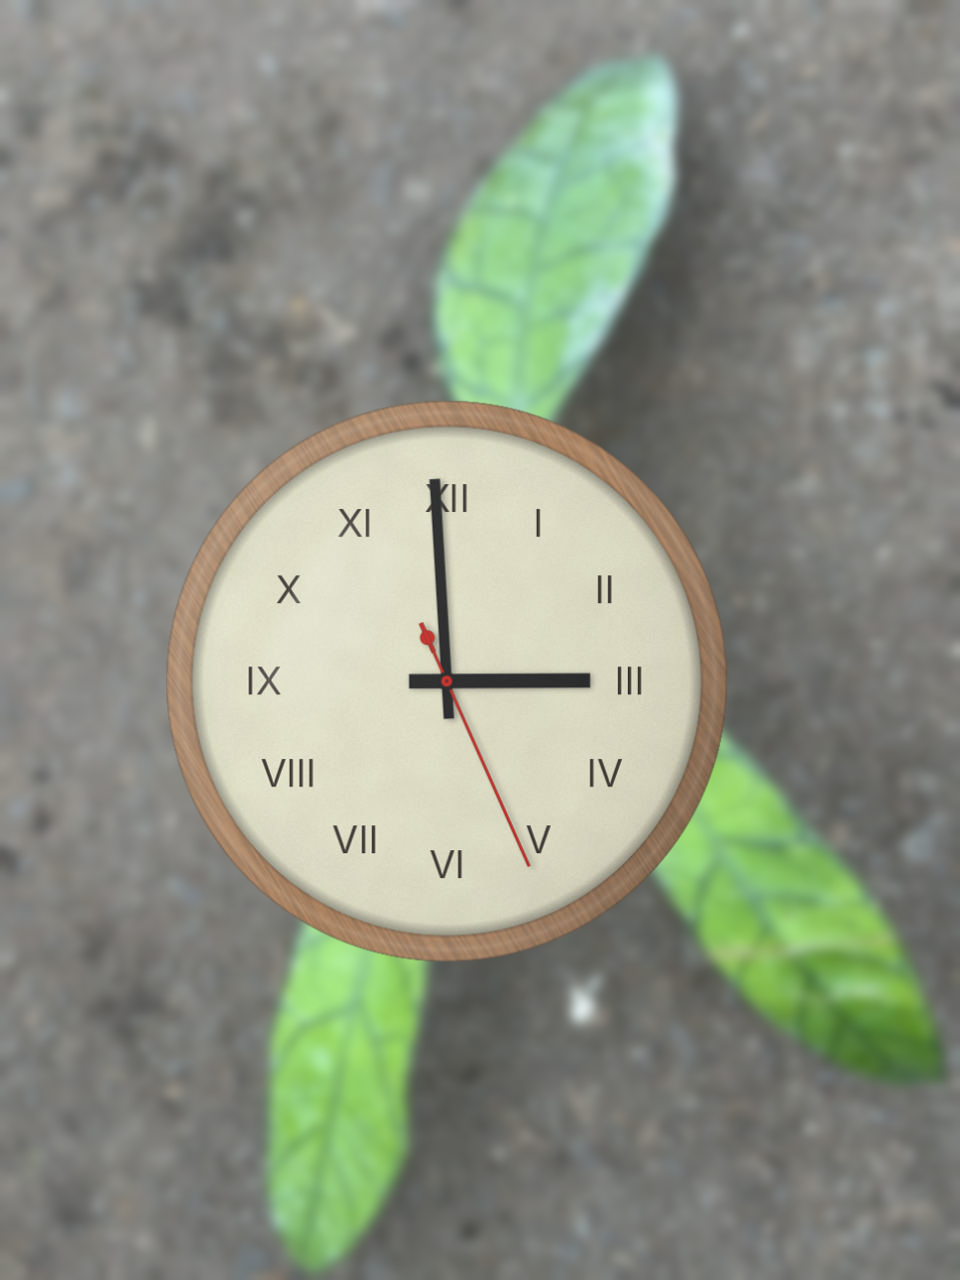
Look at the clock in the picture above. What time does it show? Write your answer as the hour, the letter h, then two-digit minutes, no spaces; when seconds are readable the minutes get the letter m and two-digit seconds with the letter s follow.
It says 2h59m26s
